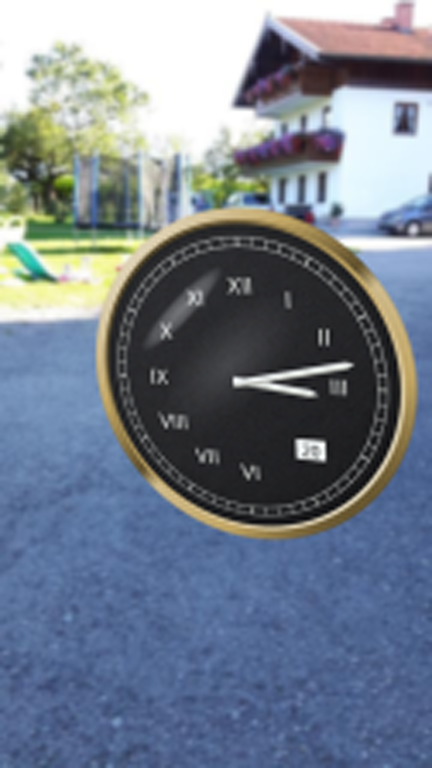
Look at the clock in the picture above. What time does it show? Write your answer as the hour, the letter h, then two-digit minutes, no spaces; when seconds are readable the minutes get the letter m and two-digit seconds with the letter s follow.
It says 3h13
